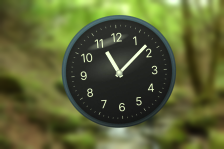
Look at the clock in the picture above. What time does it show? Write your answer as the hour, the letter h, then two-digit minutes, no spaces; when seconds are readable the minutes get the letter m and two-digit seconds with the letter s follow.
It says 11h08
